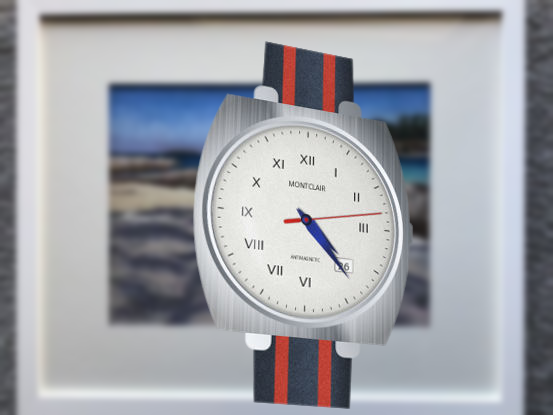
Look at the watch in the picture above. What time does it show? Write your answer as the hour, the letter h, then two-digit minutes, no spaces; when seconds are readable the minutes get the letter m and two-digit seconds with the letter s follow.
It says 4h23m13s
